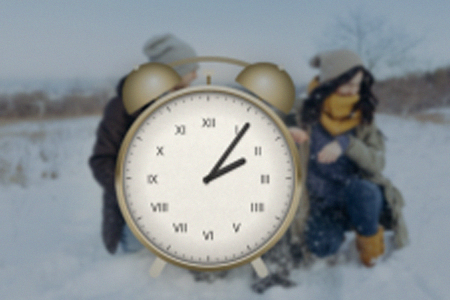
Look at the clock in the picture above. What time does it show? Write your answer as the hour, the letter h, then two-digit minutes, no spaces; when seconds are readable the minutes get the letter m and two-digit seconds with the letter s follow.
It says 2h06
